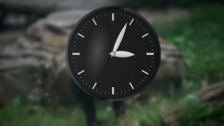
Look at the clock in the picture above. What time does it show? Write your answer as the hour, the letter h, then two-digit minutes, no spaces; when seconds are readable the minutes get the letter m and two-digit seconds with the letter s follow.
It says 3h04
